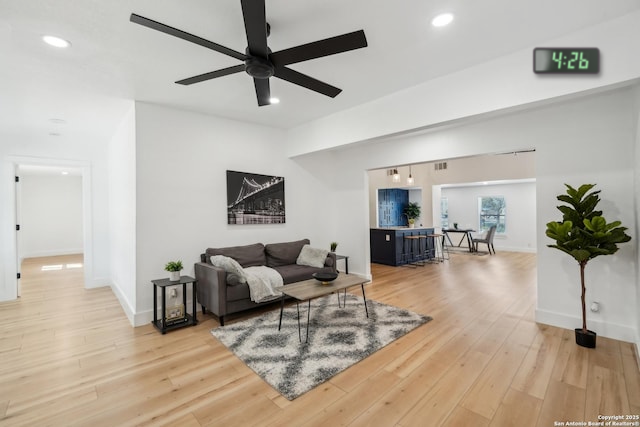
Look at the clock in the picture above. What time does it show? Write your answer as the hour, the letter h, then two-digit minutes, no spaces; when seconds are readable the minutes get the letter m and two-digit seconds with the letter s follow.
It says 4h26
